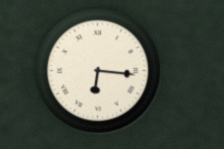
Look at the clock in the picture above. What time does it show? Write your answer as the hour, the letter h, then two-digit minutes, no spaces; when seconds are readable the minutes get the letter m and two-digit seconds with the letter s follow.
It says 6h16
